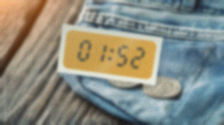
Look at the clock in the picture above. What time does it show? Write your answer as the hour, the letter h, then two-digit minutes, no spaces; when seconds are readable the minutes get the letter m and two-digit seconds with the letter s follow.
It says 1h52
